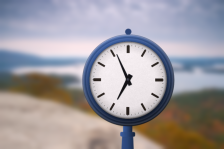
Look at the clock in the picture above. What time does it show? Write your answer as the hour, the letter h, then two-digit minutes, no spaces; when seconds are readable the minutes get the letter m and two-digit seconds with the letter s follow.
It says 6h56
